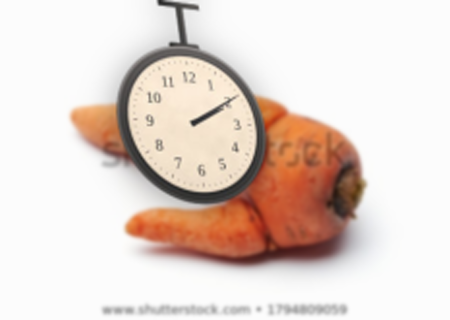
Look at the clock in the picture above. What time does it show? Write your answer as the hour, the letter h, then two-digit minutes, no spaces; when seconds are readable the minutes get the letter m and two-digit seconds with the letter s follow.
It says 2h10
